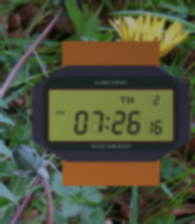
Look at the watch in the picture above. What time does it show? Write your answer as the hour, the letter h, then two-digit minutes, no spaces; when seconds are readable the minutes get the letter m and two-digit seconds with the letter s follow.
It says 7h26m16s
